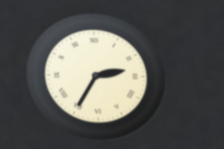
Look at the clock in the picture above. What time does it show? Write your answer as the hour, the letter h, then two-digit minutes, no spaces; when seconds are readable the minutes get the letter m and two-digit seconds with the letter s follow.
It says 2h35
